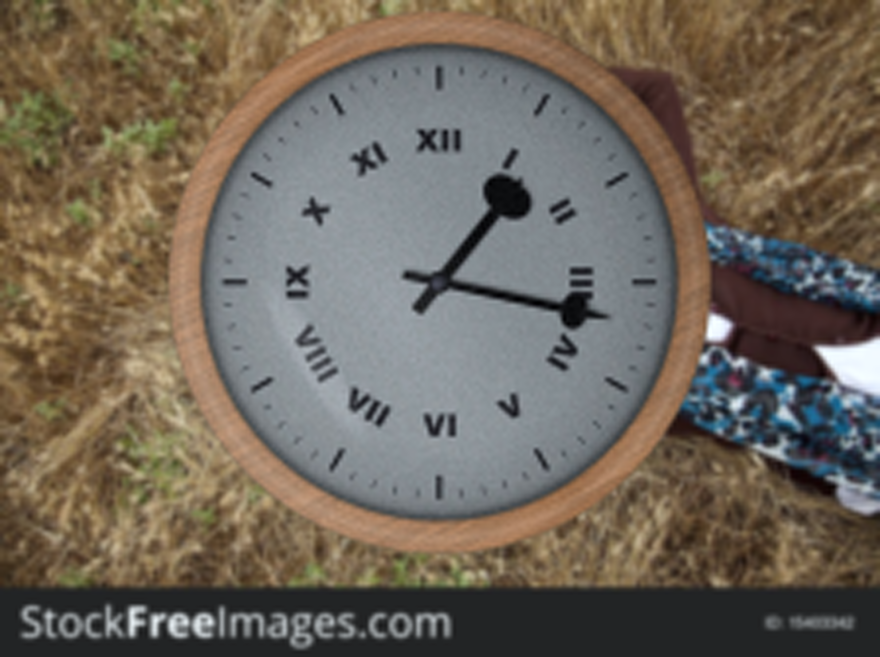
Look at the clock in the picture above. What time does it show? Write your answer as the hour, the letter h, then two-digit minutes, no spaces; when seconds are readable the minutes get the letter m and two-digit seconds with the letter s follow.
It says 1h17
